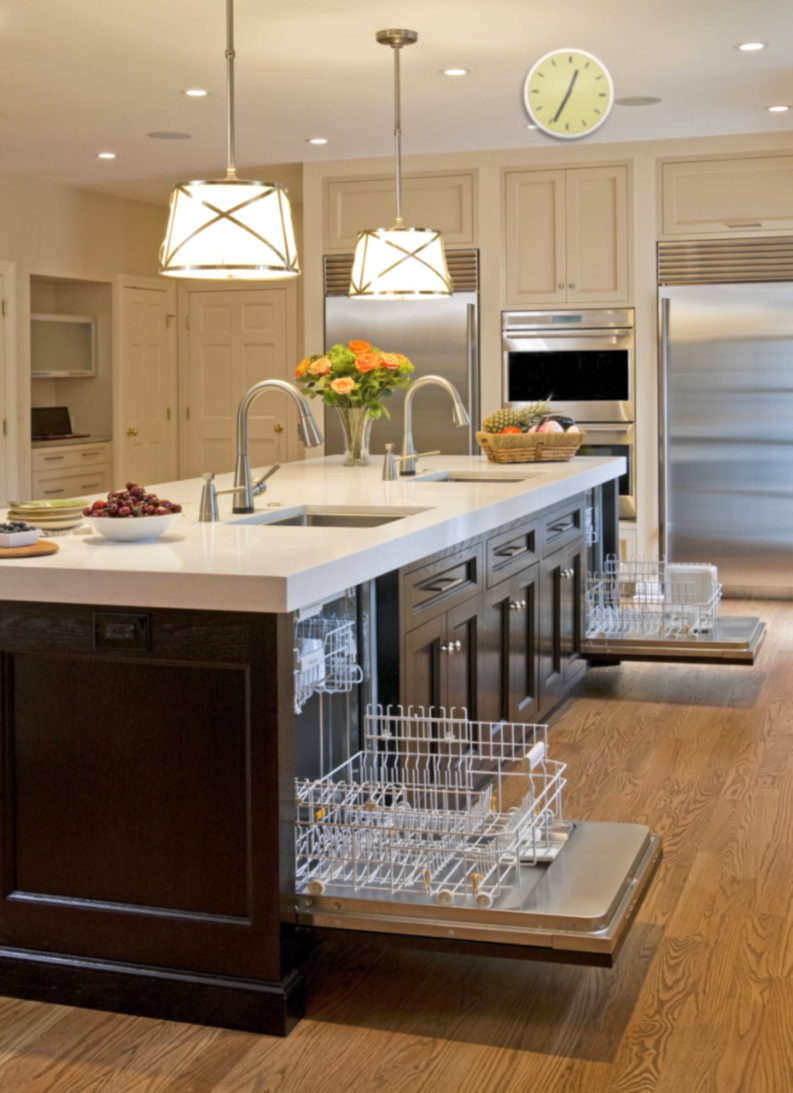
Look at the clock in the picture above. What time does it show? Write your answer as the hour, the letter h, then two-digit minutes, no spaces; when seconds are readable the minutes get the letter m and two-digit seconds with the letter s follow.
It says 12h34
